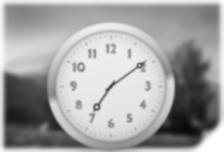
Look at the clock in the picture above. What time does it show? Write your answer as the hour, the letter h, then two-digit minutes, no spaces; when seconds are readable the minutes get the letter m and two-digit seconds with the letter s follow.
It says 7h09
